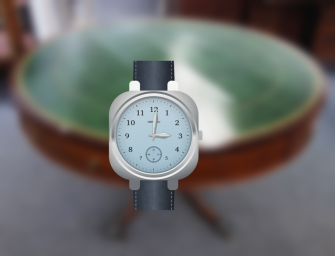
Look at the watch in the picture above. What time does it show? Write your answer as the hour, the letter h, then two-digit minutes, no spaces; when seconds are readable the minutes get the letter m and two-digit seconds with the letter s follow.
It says 3h01
